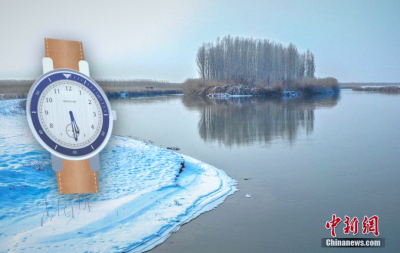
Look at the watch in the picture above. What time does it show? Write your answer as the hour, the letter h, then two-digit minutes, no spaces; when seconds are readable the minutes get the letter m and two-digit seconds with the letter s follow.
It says 5h29
